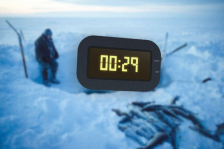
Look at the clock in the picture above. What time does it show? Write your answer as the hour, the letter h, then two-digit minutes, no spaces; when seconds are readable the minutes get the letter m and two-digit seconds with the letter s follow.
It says 0h29
